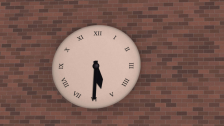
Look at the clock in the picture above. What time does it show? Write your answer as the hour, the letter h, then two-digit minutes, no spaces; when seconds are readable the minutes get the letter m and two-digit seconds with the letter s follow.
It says 5h30
